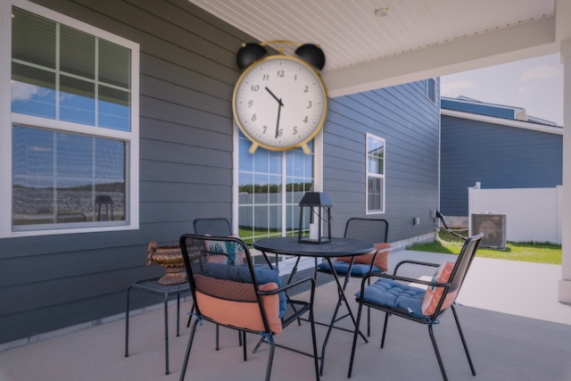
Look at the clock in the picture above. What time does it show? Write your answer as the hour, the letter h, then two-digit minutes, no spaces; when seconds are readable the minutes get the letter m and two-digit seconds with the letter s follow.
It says 10h31
